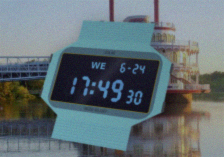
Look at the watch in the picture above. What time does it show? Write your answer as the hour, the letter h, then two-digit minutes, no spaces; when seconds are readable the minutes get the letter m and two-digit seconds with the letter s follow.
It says 17h49m30s
